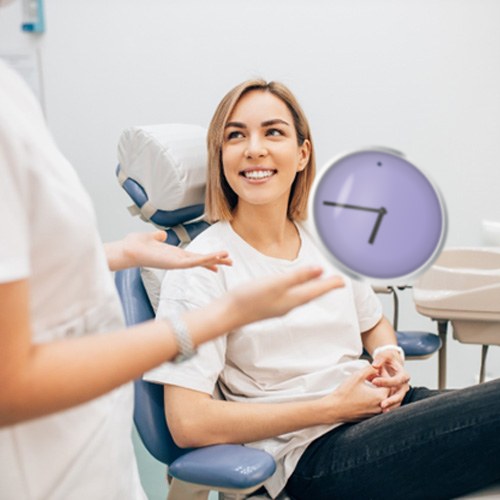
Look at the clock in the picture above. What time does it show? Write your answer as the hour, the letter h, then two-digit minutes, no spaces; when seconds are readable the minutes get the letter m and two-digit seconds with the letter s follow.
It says 6h46
